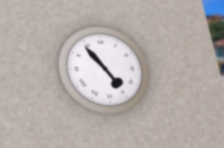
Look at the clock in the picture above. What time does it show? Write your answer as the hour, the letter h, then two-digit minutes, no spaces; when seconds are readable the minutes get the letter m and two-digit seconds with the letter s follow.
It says 4h54
